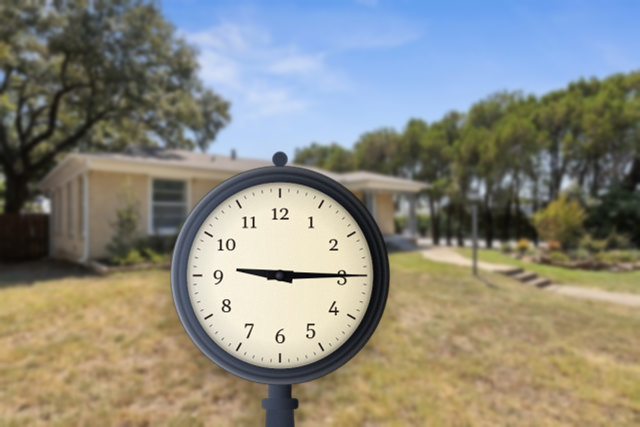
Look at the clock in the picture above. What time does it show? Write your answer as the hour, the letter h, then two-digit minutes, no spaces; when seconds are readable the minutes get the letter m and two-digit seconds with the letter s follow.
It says 9h15
